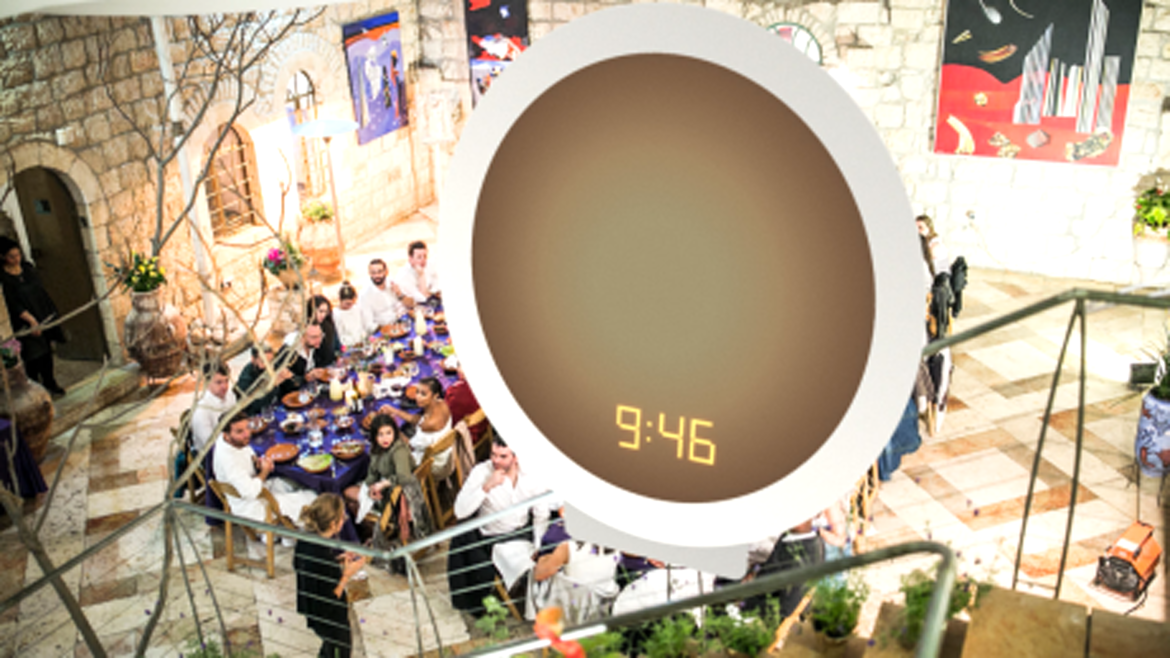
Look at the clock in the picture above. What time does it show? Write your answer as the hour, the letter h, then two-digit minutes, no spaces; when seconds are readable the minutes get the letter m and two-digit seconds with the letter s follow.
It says 9h46
